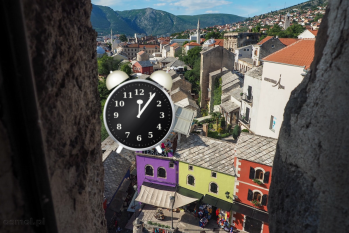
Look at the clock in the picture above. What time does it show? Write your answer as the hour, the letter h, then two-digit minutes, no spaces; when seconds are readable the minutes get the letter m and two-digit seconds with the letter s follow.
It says 12h06
